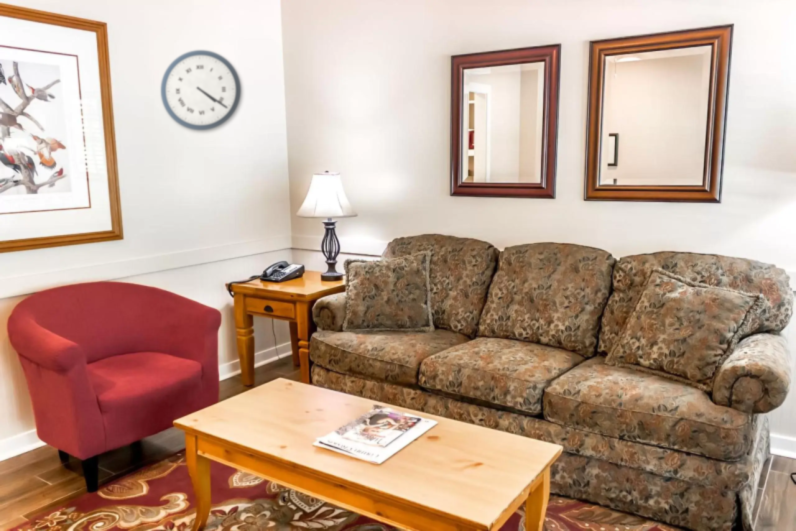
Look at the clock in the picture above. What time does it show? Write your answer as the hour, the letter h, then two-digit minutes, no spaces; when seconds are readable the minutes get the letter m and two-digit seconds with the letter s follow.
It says 4h21
